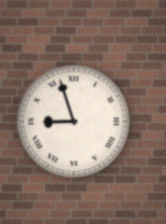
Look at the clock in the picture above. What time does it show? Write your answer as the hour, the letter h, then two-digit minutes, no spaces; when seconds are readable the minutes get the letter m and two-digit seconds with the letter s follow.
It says 8h57
